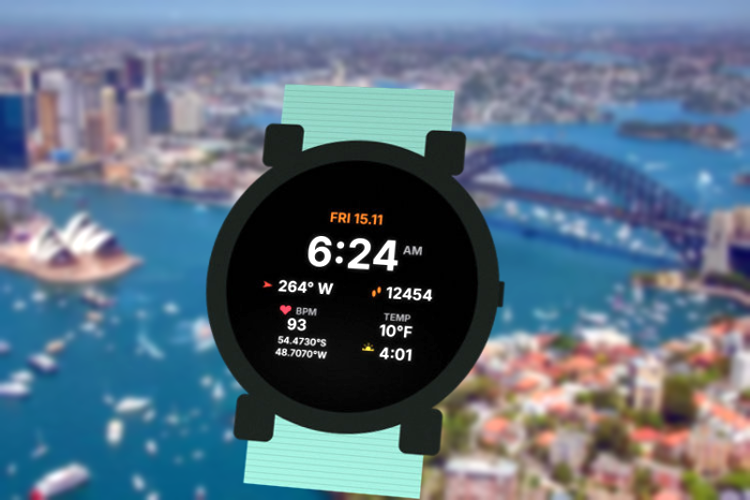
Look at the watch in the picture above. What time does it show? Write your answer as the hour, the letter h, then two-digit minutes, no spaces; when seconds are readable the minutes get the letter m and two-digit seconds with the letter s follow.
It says 6h24
